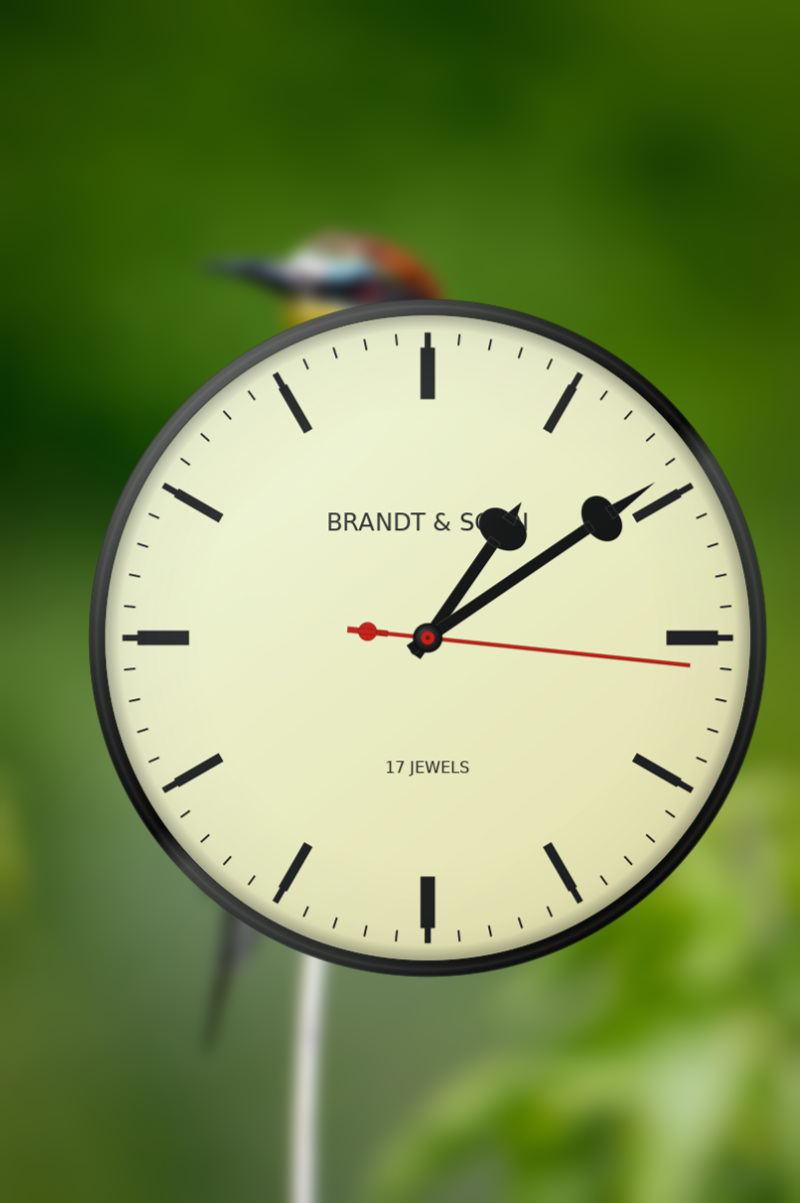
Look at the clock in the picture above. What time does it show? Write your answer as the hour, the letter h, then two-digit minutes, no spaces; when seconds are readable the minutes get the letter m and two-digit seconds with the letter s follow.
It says 1h09m16s
